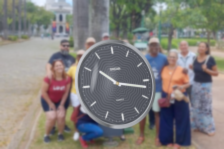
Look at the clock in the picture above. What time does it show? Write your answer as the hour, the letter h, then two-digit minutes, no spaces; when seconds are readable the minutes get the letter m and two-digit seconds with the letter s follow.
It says 10h17
